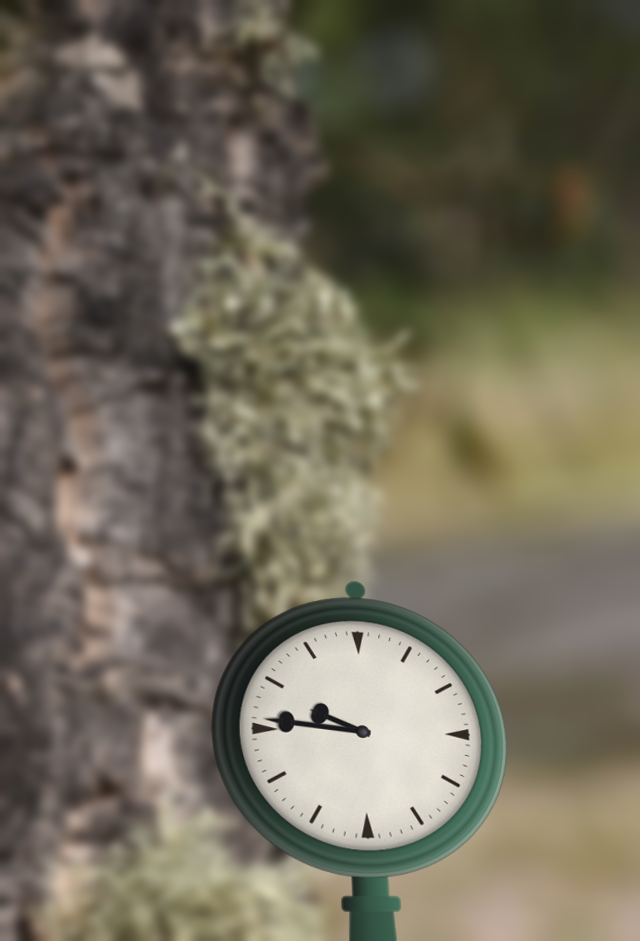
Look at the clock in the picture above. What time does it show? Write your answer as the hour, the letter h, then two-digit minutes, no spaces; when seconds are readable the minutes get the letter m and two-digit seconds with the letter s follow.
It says 9h46
